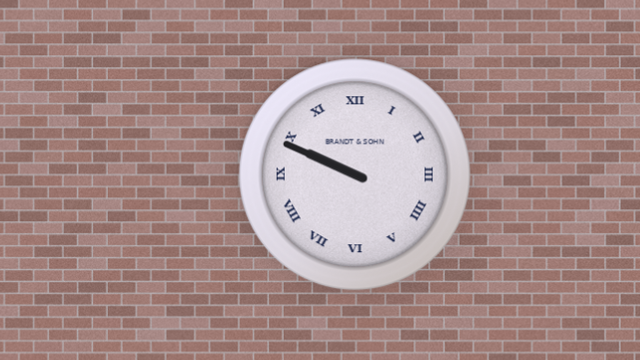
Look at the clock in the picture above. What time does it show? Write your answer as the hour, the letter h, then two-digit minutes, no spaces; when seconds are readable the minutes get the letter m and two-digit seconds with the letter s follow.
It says 9h49
